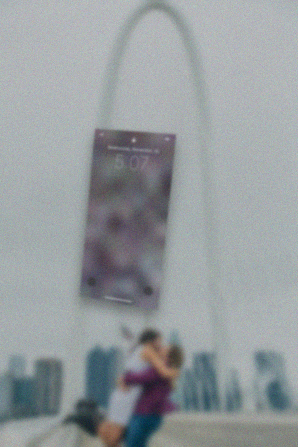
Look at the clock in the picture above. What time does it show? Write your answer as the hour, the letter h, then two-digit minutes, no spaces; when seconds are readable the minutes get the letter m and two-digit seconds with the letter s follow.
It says 5h07
